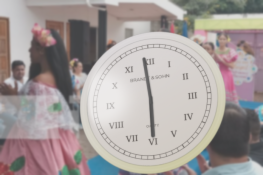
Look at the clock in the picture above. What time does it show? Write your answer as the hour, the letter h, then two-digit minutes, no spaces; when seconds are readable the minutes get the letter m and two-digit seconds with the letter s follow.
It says 5h59
